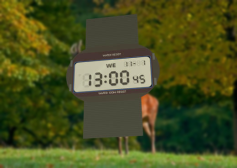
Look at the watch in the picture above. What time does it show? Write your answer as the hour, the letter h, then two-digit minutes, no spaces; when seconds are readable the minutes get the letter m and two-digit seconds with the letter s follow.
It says 13h00m45s
